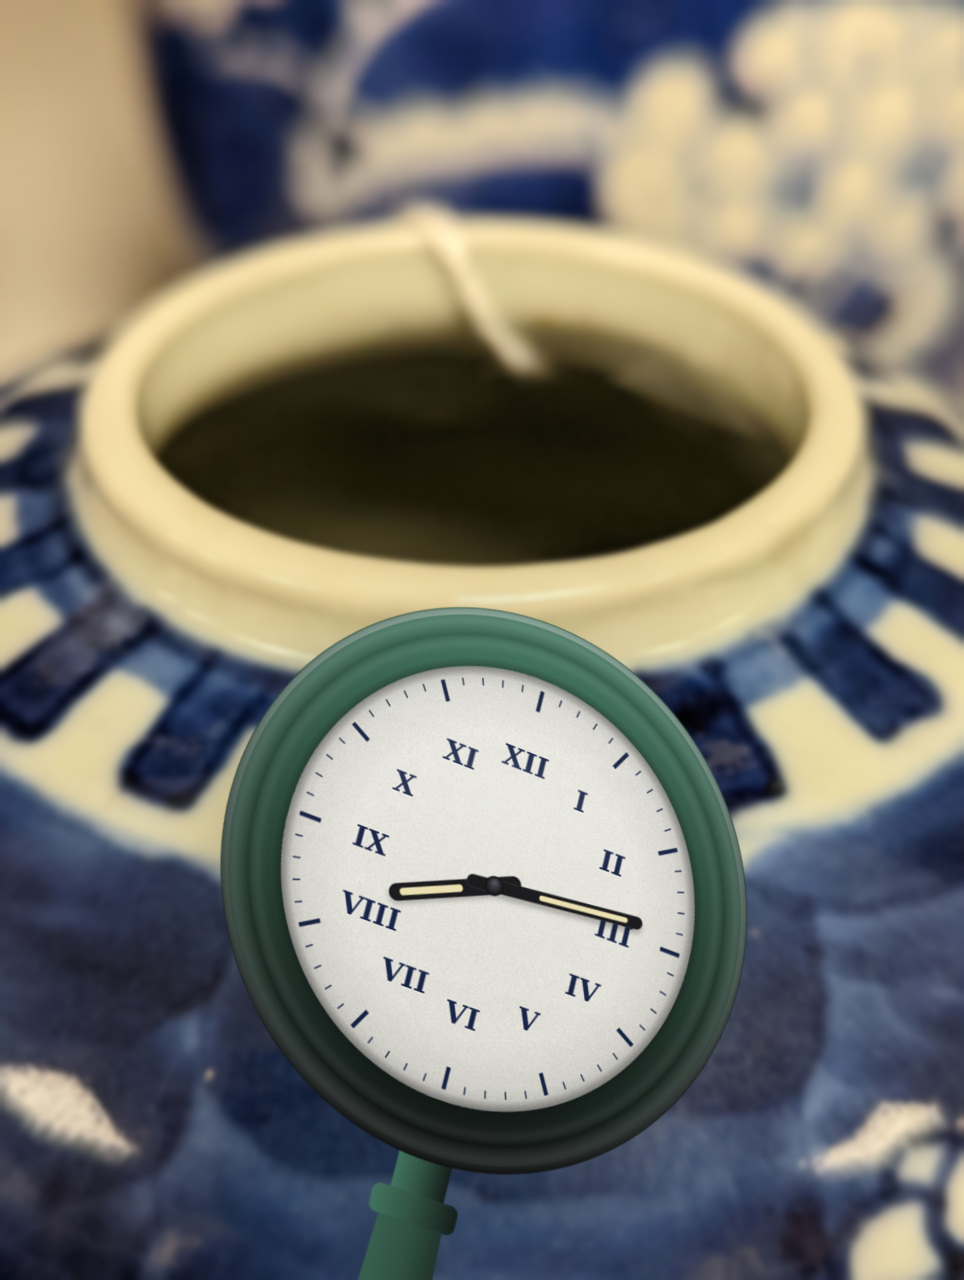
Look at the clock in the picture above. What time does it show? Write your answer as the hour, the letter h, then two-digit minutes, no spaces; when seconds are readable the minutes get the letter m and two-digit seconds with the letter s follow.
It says 8h14
